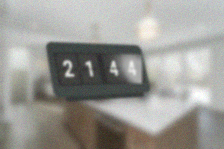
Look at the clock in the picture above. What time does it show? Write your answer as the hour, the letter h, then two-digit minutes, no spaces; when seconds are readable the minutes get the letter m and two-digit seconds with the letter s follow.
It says 21h44
